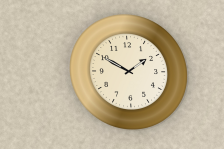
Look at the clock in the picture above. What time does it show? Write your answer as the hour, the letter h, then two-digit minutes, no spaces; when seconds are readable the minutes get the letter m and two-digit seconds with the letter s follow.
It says 1h50
